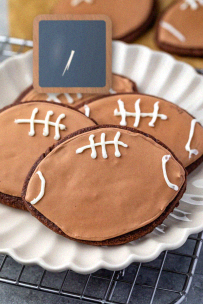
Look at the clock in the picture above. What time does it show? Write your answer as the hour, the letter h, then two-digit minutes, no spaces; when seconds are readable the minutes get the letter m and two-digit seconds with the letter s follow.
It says 6h34
